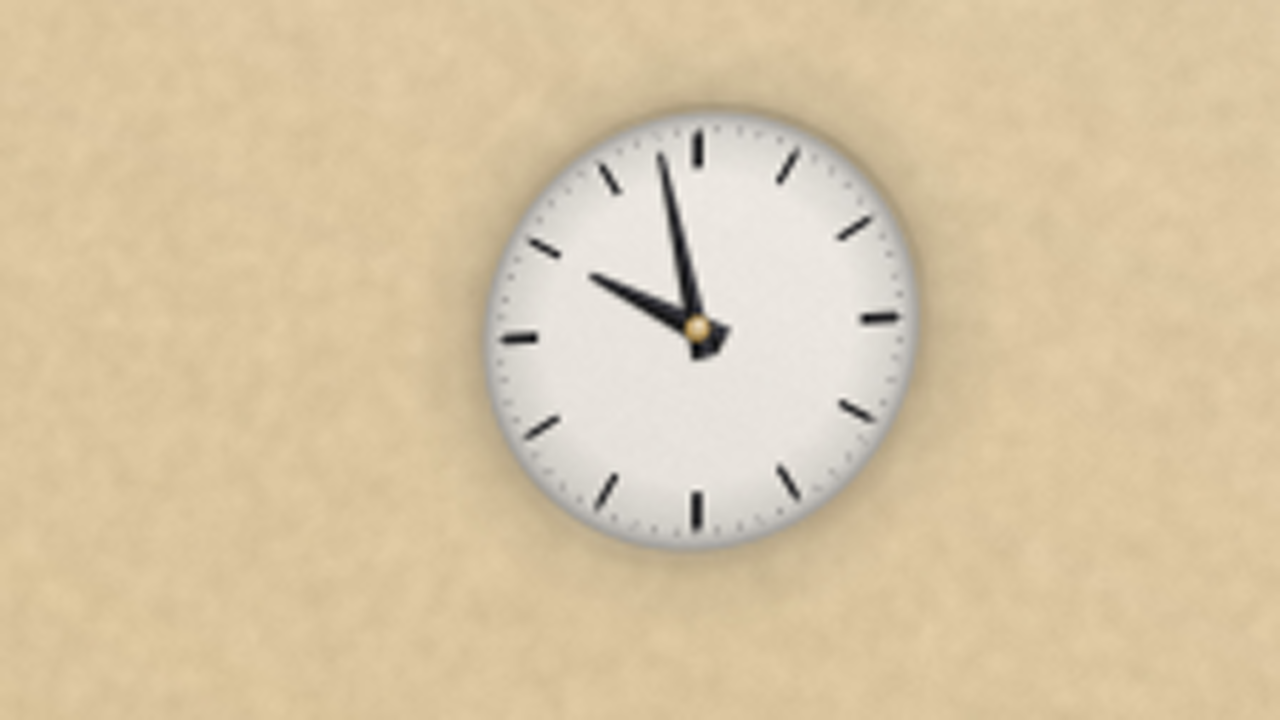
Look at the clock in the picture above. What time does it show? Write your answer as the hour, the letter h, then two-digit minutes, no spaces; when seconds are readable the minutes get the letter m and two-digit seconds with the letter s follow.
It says 9h58
